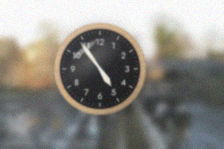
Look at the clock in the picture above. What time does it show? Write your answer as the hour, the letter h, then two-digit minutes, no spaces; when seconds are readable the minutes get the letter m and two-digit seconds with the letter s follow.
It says 4h54
